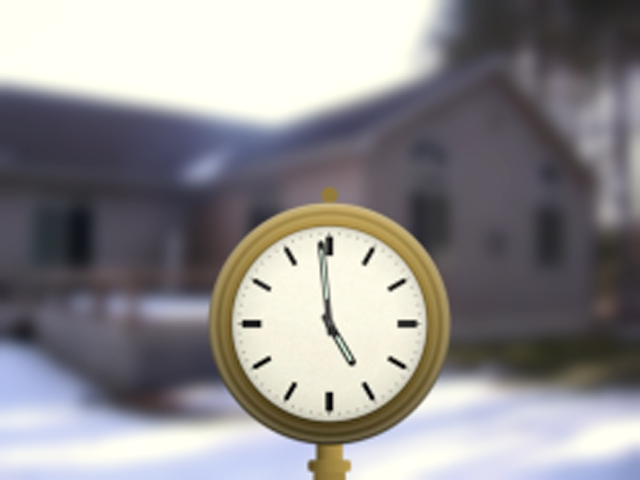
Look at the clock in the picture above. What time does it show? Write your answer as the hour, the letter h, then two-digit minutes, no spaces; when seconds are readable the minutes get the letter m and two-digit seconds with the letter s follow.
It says 4h59
